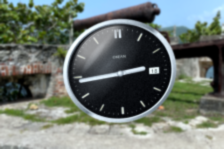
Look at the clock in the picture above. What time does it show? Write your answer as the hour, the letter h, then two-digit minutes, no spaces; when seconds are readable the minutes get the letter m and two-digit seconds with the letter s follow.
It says 2h44
